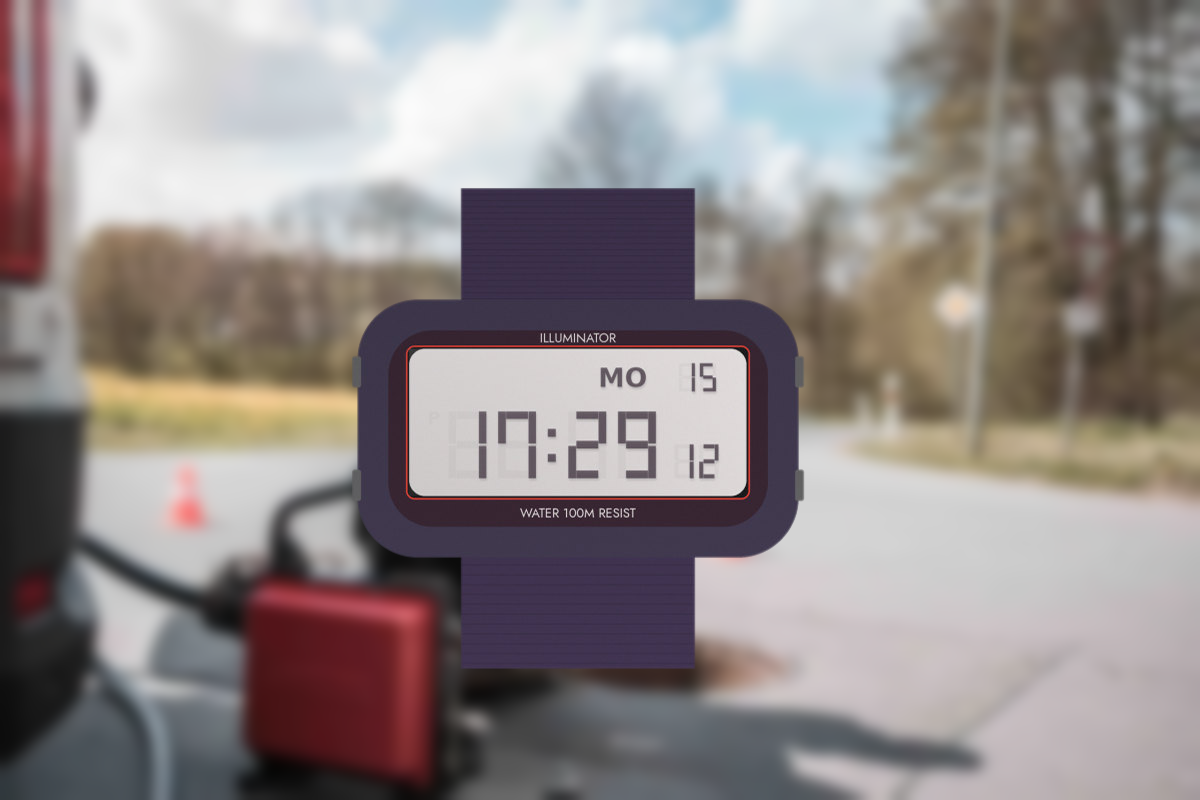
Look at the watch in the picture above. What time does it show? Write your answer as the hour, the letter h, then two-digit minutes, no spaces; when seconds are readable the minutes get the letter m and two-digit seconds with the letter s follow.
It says 17h29m12s
